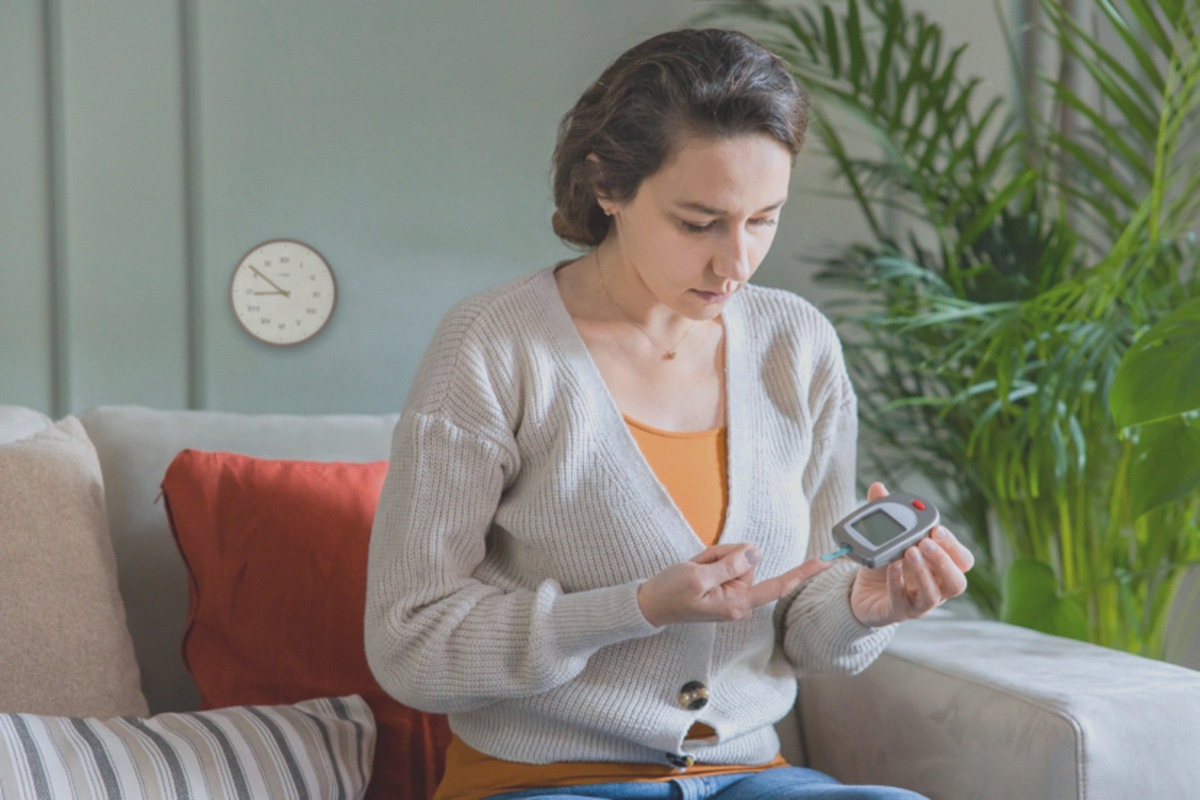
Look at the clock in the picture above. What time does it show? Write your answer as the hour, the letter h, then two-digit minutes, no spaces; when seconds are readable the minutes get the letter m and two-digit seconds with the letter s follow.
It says 8h51
